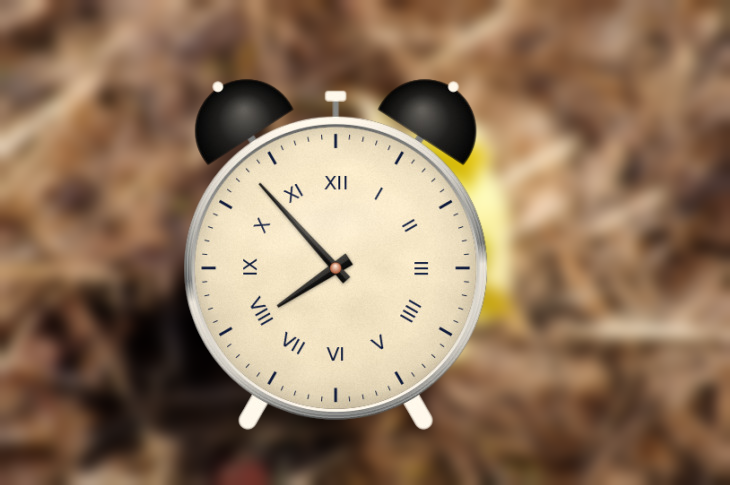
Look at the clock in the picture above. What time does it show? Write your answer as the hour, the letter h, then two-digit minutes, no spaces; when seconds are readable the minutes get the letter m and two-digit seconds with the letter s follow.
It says 7h53
